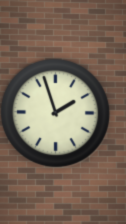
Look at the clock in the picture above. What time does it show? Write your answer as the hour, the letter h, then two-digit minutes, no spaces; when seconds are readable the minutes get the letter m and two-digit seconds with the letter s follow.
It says 1h57
